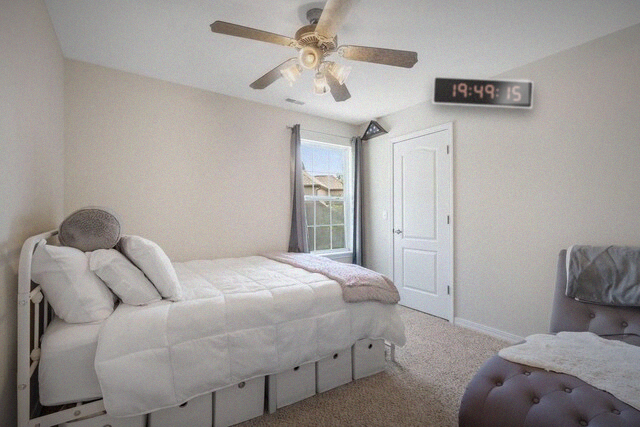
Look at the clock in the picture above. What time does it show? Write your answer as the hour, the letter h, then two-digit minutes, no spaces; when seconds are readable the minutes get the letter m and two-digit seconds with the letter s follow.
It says 19h49m15s
